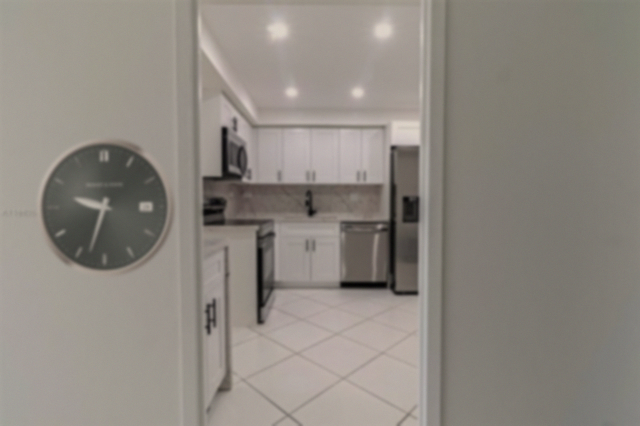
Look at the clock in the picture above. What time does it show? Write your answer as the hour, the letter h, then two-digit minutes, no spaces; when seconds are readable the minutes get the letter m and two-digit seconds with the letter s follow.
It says 9h33
